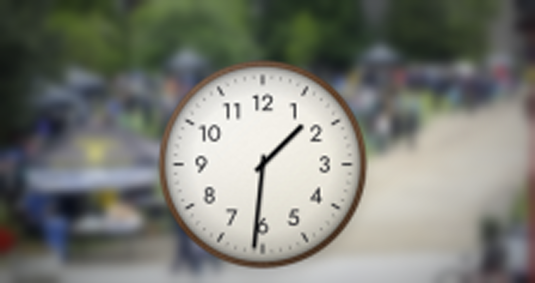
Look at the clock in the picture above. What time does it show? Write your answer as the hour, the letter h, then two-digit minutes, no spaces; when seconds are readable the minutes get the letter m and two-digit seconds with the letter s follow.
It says 1h31
